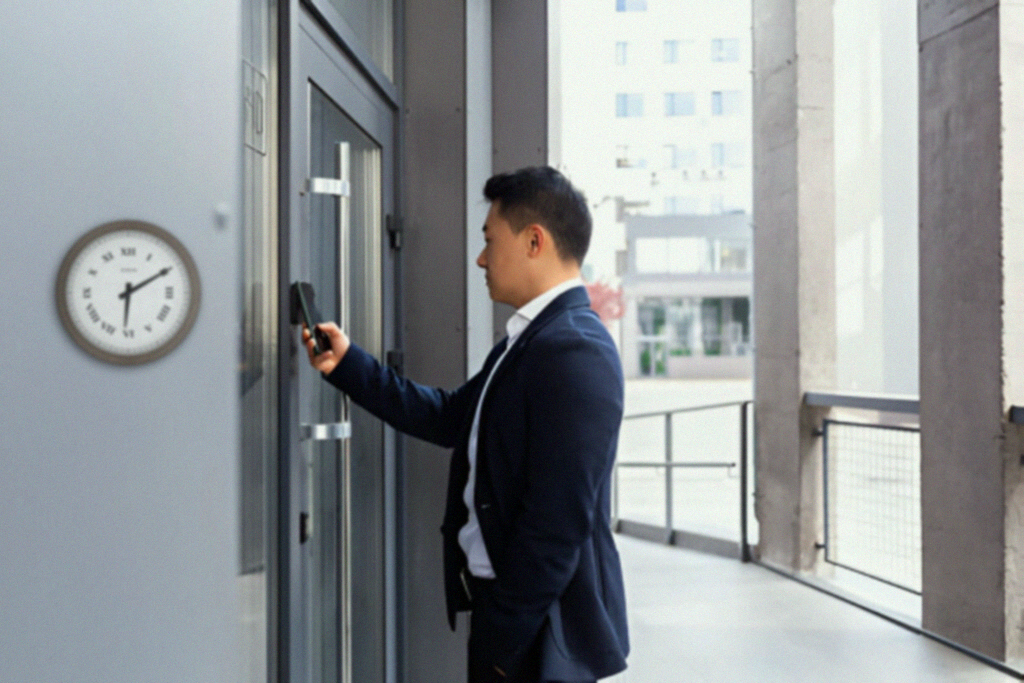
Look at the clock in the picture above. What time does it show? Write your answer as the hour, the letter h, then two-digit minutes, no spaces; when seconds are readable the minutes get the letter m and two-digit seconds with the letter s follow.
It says 6h10
